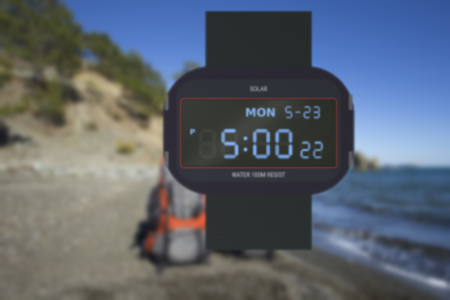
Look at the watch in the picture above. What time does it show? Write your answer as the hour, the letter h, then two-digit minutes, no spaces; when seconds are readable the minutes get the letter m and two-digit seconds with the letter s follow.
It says 5h00m22s
